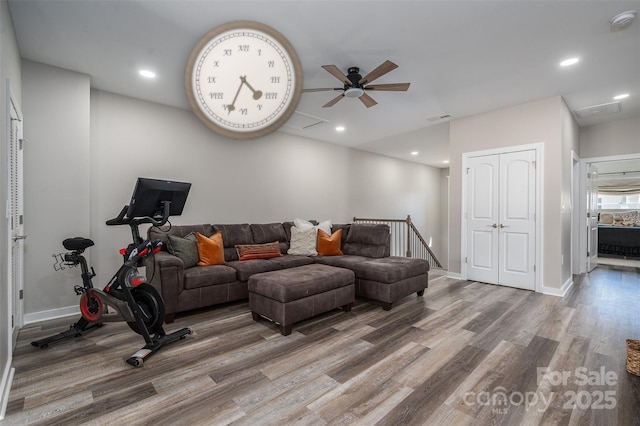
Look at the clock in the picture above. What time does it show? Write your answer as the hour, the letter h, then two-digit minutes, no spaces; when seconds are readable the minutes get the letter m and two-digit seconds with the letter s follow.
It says 4h34
